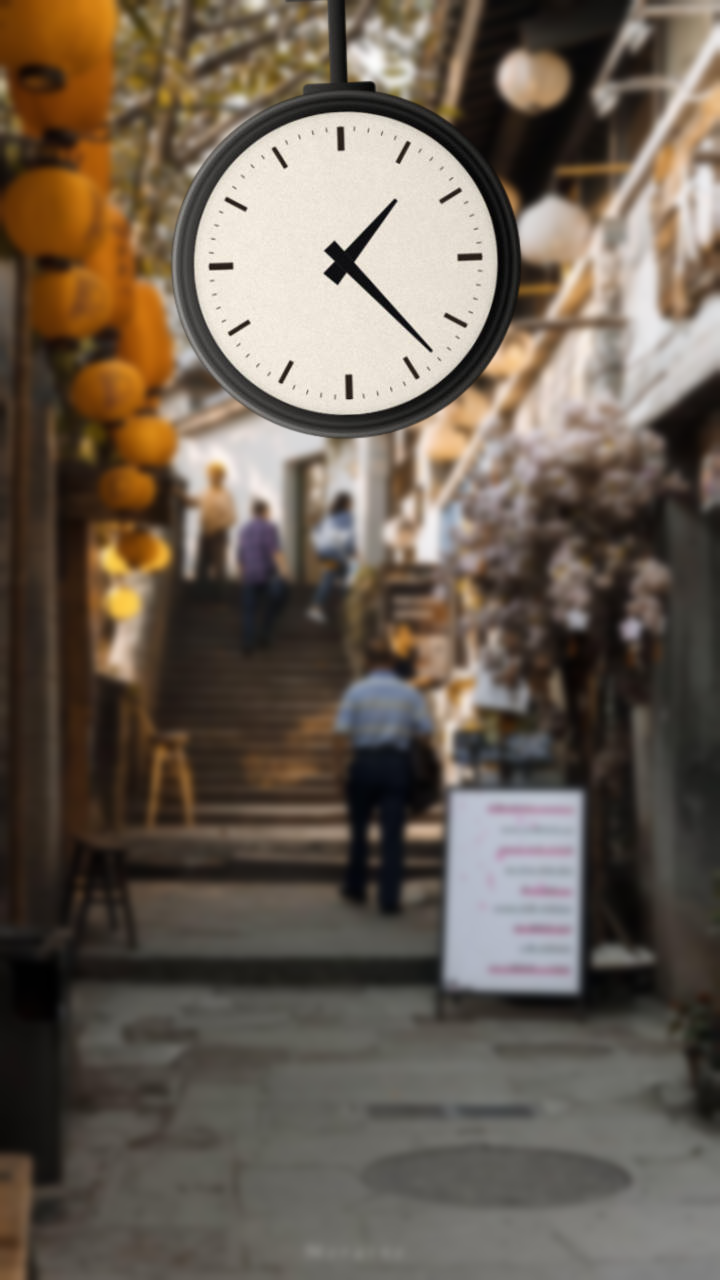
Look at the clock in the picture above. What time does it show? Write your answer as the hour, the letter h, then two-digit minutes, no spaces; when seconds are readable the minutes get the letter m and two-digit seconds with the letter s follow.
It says 1h23
